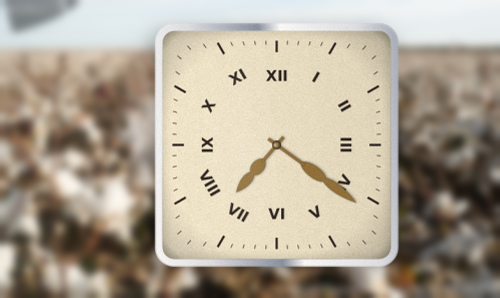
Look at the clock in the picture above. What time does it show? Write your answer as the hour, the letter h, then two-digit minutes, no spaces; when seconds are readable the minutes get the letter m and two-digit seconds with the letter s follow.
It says 7h21
